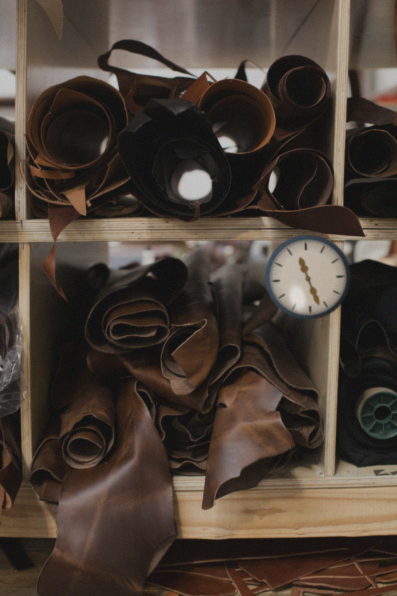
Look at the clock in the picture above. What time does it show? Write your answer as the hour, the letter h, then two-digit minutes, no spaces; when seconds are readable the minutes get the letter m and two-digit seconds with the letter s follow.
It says 11h27
